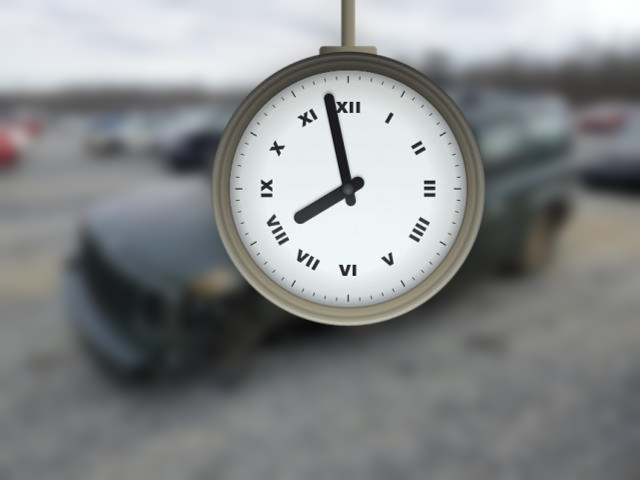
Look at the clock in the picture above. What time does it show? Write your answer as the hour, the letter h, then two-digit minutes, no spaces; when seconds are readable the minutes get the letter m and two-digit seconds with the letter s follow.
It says 7h58
